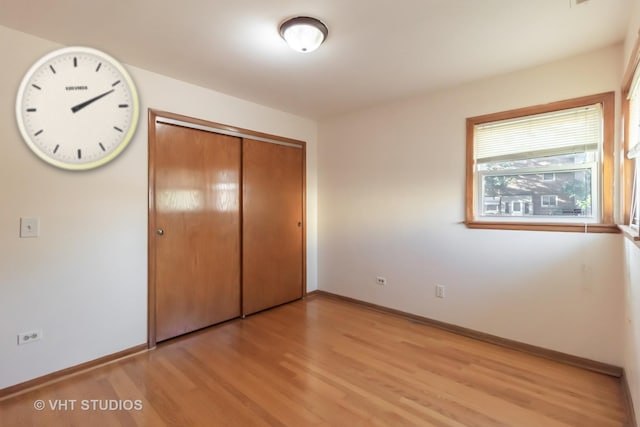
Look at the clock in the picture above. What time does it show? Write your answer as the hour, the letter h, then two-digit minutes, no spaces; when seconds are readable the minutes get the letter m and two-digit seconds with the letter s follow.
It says 2h11
